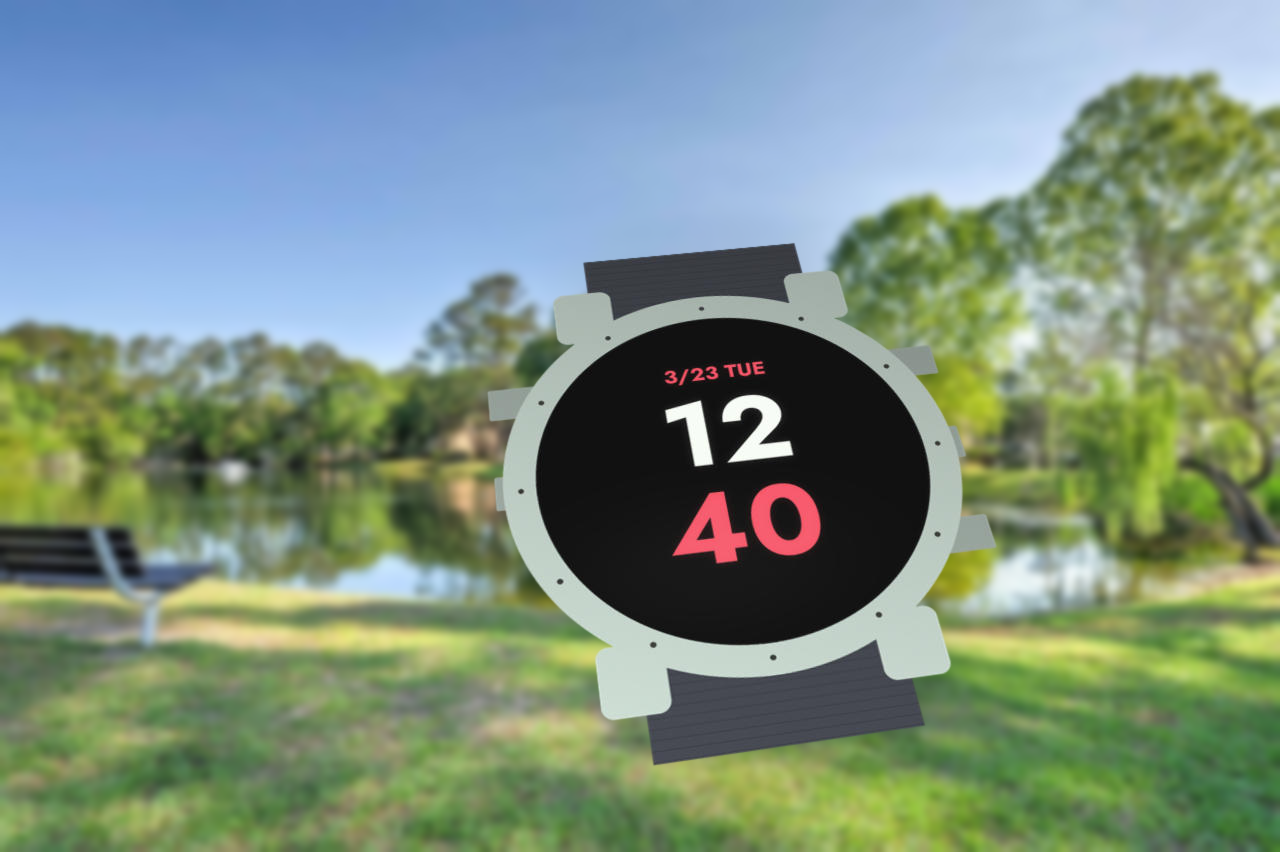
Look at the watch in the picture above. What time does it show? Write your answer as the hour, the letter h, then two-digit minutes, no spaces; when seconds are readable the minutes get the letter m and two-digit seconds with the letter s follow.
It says 12h40
